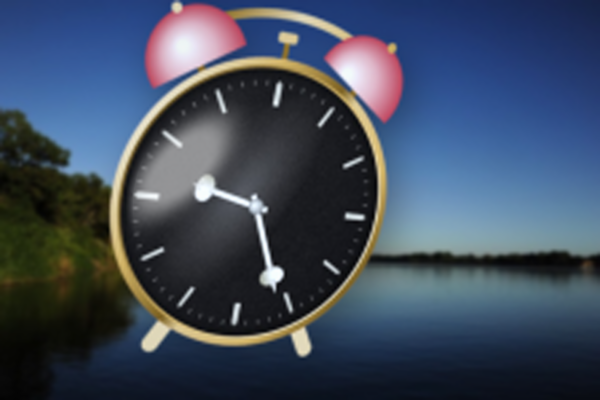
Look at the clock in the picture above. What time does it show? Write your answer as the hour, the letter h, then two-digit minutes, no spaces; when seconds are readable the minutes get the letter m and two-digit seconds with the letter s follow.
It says 9h26
